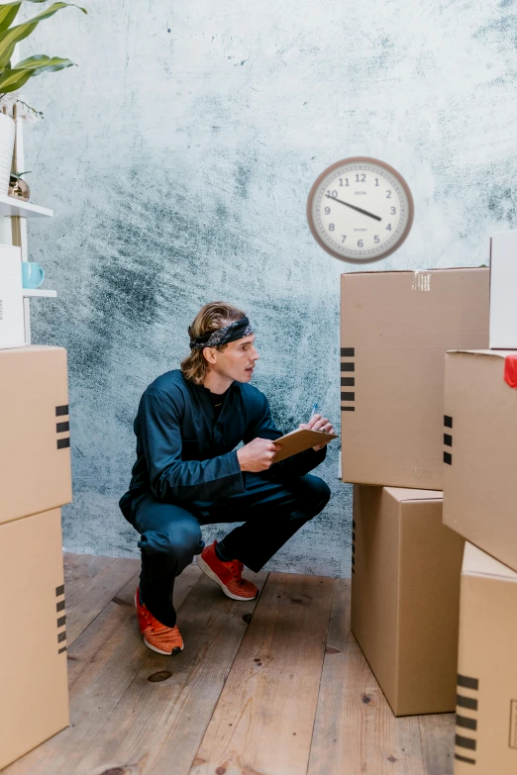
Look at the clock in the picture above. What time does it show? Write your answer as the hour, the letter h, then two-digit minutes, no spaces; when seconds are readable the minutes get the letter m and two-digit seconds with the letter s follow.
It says 3h49
